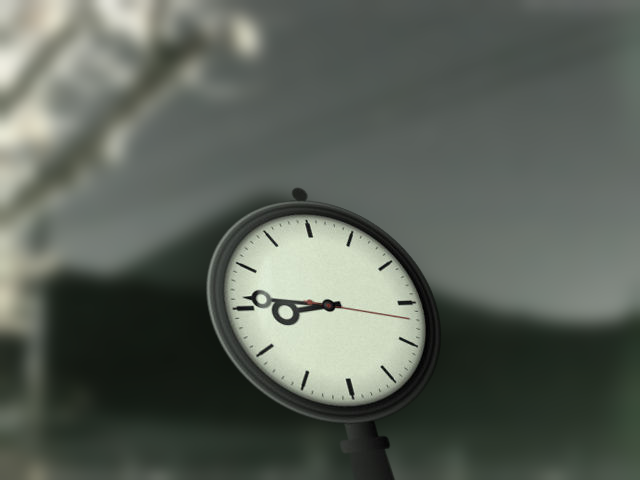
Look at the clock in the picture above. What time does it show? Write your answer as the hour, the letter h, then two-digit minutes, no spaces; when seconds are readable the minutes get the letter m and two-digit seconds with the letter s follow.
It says 8h46m17s
